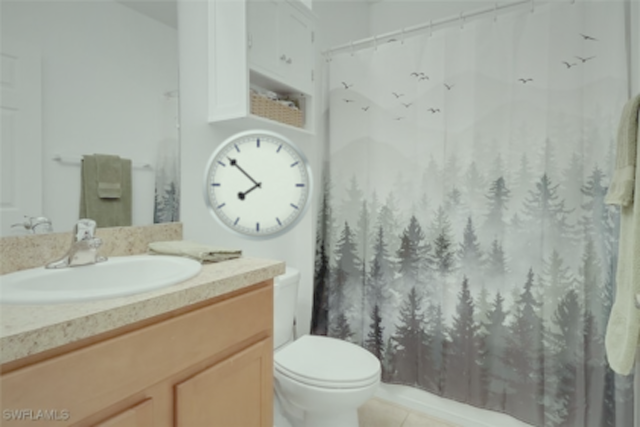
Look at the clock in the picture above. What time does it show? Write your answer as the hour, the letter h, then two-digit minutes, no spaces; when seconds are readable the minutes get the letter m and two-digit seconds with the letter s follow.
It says 7h52
